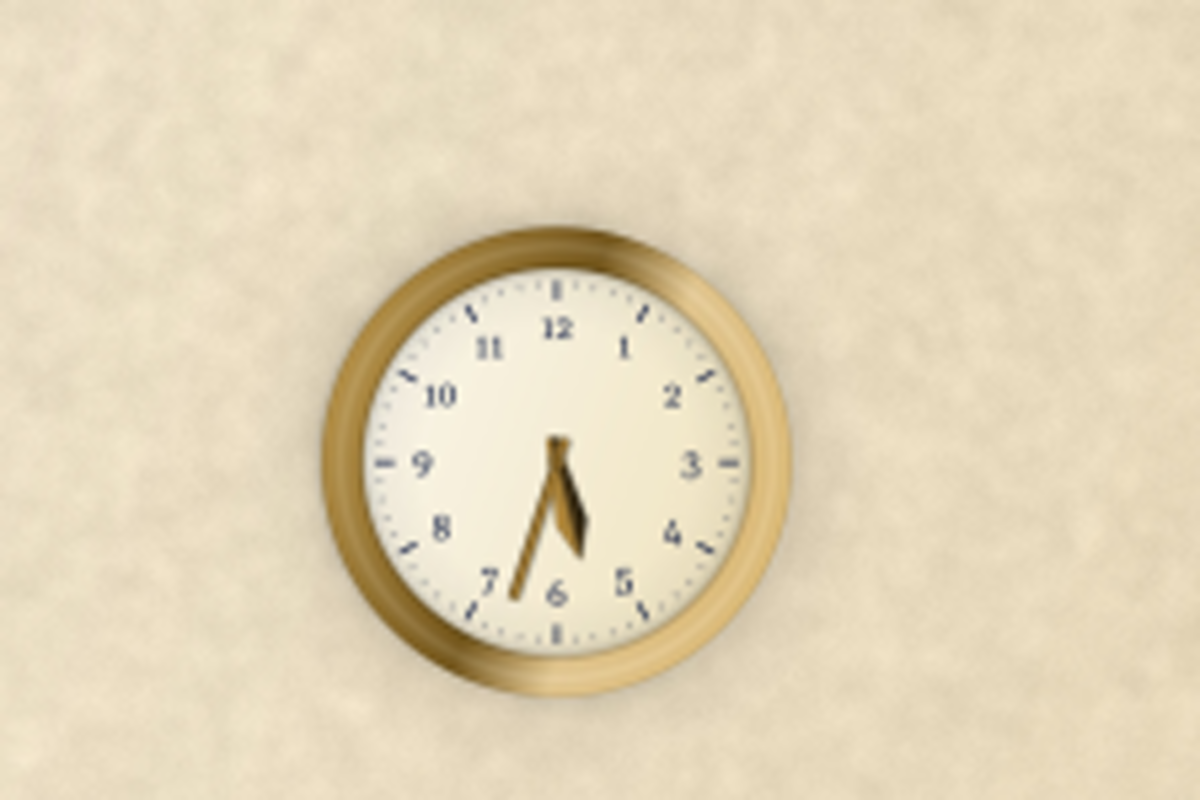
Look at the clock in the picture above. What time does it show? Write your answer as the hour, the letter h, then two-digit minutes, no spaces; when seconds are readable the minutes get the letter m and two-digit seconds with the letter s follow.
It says 5h33
